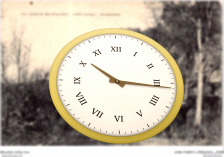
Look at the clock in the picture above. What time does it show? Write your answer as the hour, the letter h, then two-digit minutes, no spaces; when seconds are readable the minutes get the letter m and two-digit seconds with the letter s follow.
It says 10h16
